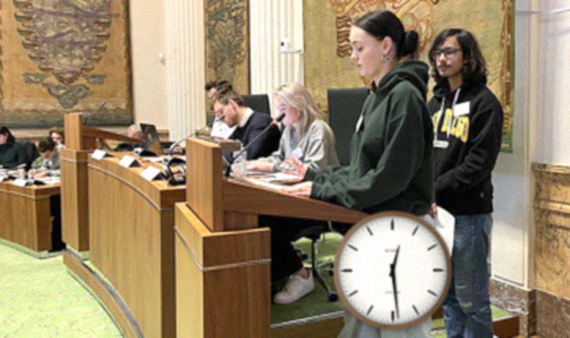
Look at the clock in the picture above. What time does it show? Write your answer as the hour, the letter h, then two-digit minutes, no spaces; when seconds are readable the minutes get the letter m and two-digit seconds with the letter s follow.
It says 12h29
